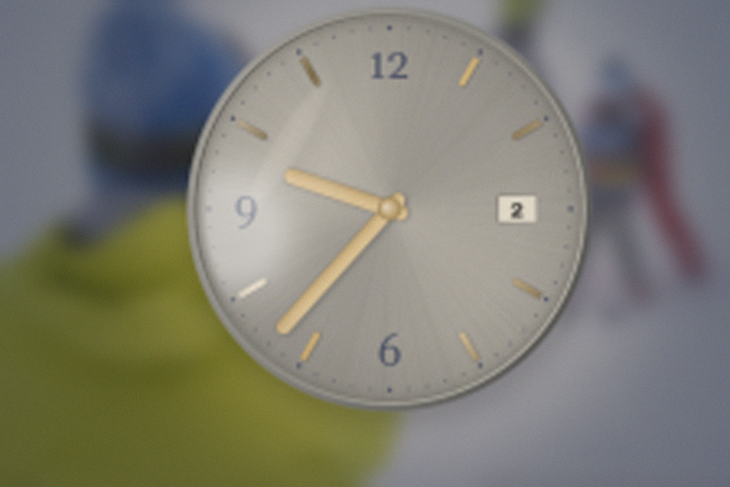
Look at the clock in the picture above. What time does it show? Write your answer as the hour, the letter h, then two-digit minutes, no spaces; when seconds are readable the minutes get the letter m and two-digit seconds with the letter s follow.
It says 9h37
